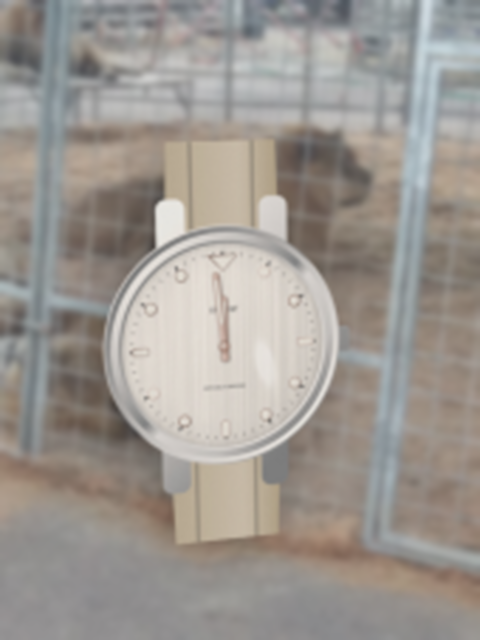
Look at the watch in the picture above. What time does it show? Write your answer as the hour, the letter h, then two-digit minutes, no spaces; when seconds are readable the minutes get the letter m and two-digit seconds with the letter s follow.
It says 11h59
